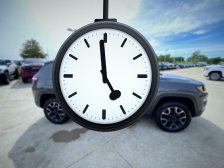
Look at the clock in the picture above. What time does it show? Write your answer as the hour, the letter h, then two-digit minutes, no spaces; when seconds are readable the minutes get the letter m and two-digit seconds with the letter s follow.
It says 4h59
